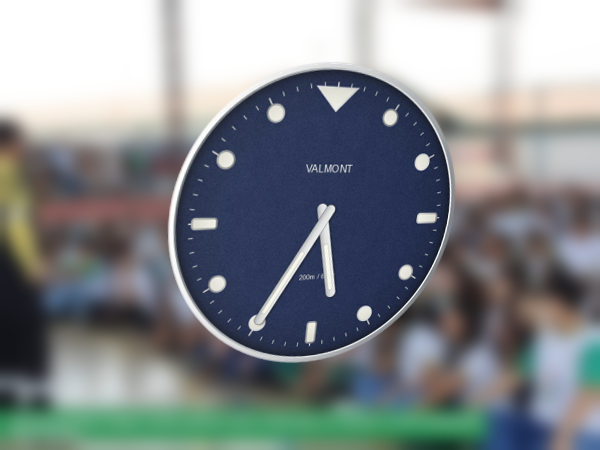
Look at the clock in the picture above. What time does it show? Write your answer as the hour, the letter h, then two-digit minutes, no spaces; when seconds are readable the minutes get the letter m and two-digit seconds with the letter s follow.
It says 5h35
